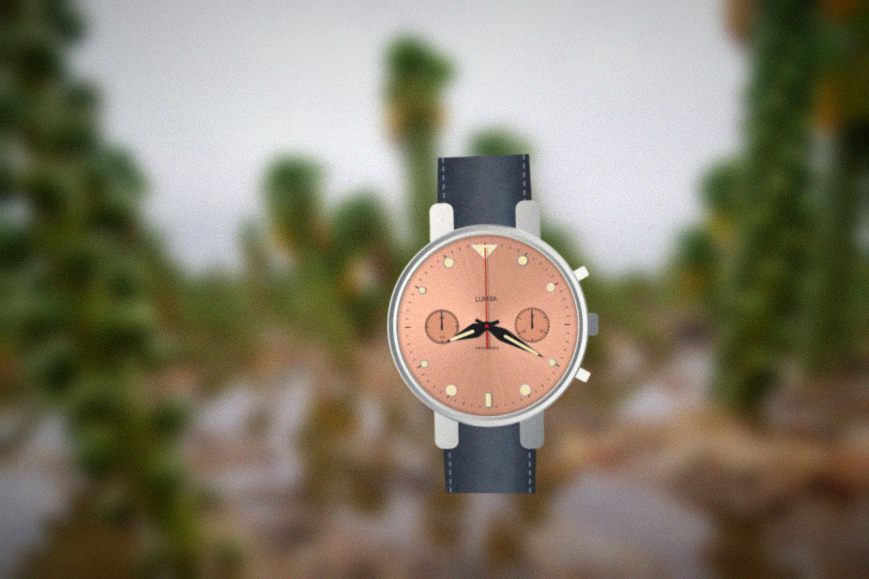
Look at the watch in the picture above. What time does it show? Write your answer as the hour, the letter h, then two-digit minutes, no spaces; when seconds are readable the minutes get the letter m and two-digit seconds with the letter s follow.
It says 8h20
